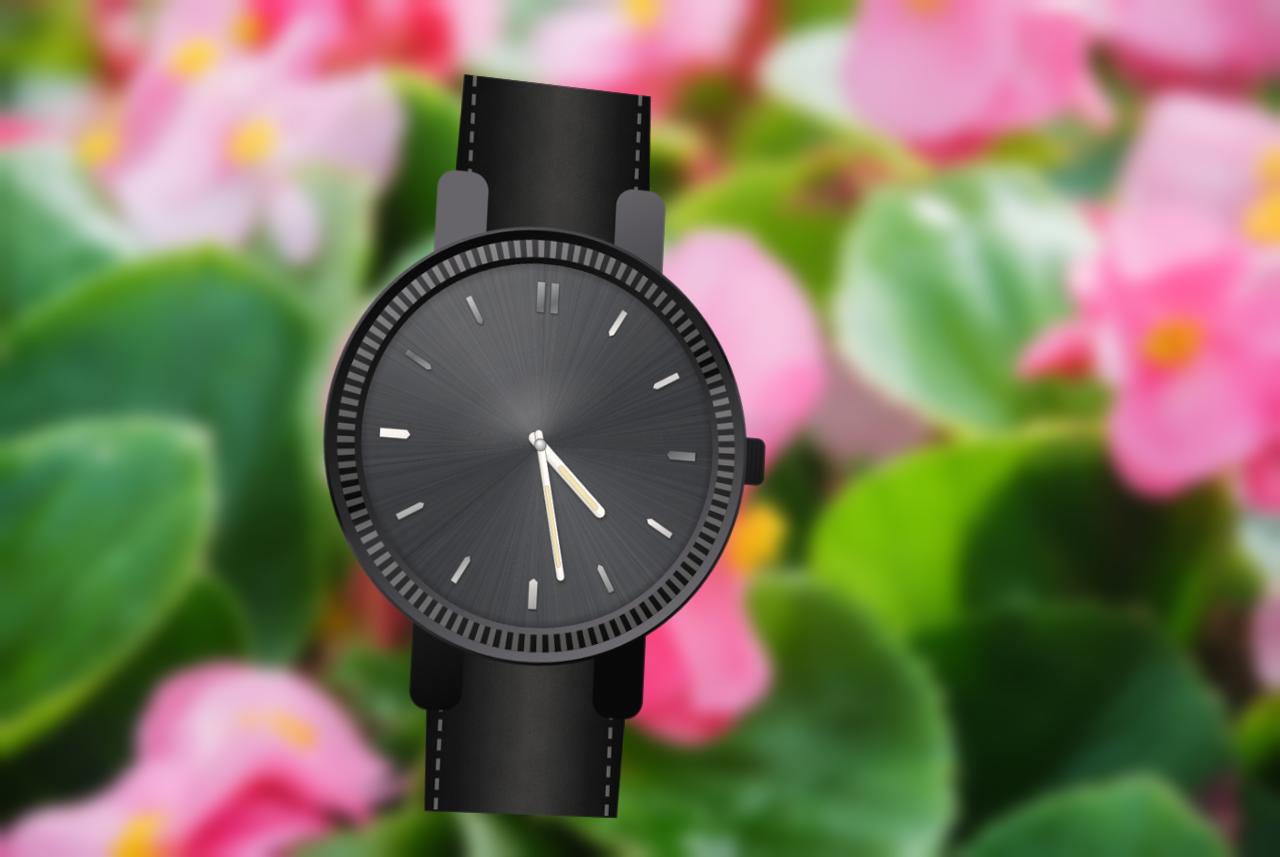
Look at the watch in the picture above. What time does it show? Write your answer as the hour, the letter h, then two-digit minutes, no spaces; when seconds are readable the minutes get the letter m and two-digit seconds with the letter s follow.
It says 4h28
